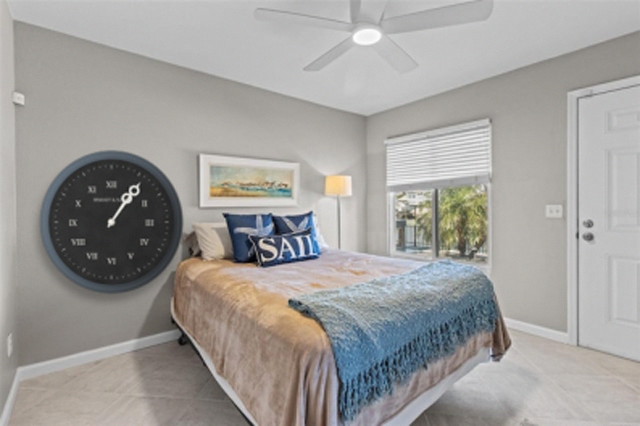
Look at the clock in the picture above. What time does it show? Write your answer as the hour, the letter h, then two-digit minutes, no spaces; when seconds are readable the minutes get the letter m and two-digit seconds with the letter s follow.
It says 1h06
